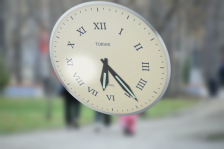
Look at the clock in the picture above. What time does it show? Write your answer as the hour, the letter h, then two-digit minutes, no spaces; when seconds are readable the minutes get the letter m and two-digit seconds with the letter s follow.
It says 6h24
